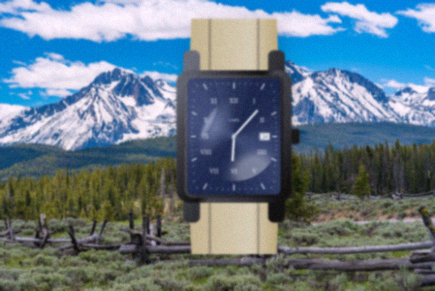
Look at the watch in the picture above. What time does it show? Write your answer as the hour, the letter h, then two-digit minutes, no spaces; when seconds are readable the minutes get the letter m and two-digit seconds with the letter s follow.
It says 6h07
